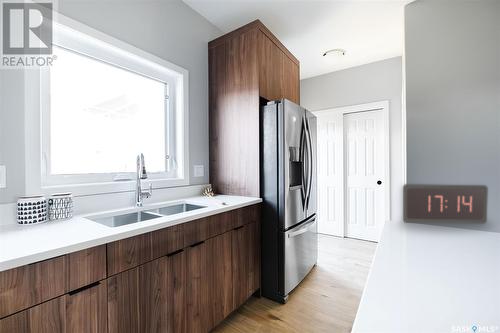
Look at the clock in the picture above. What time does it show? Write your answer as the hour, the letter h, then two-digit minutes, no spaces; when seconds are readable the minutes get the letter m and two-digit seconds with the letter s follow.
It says 17h14
